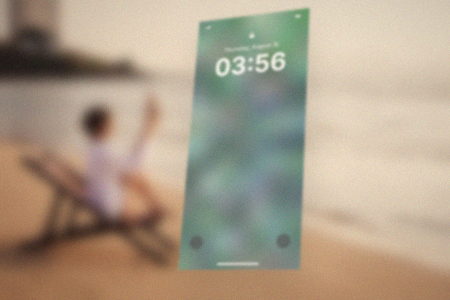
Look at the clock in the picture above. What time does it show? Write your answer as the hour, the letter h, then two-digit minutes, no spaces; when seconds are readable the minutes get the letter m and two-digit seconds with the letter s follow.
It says 3h56
